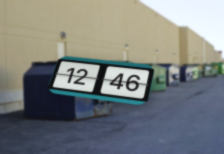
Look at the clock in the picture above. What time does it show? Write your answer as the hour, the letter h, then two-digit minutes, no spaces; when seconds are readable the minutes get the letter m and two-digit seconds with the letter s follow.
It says 12h46
